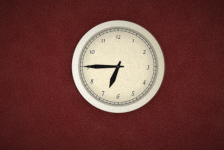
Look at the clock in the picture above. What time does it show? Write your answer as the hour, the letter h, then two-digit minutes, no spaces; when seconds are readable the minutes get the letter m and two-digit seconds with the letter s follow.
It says 6h45
